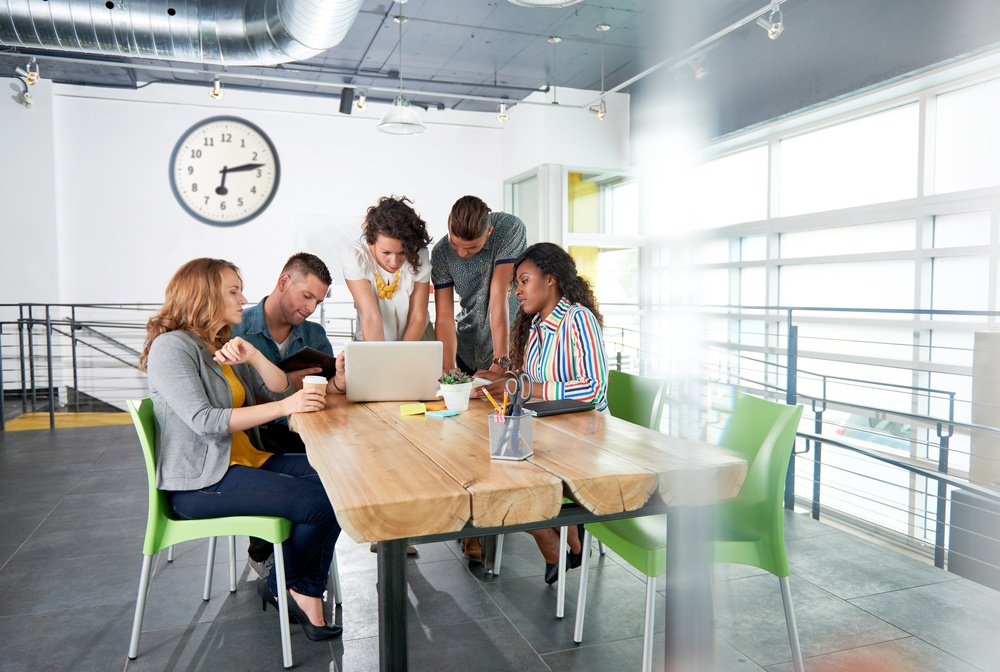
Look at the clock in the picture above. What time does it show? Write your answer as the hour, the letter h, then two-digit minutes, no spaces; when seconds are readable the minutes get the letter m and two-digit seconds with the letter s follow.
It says 6h13
